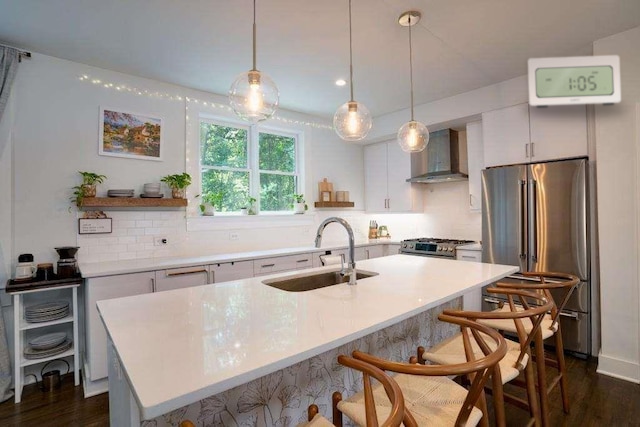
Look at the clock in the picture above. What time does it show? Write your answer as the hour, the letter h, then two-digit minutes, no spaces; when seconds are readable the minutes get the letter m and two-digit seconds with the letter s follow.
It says 1h05
